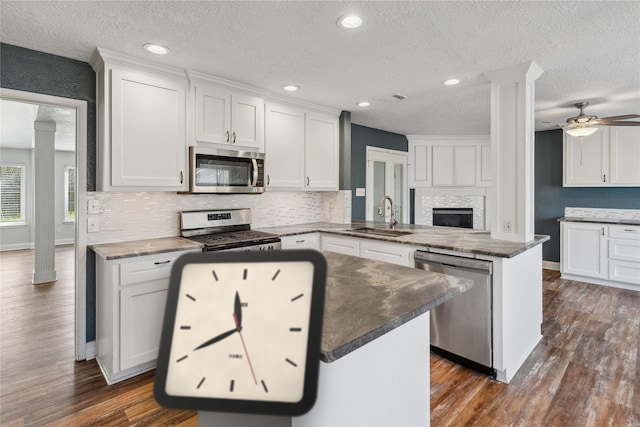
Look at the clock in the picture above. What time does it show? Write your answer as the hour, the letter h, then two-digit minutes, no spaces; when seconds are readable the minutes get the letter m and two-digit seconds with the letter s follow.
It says 11h40m26s
